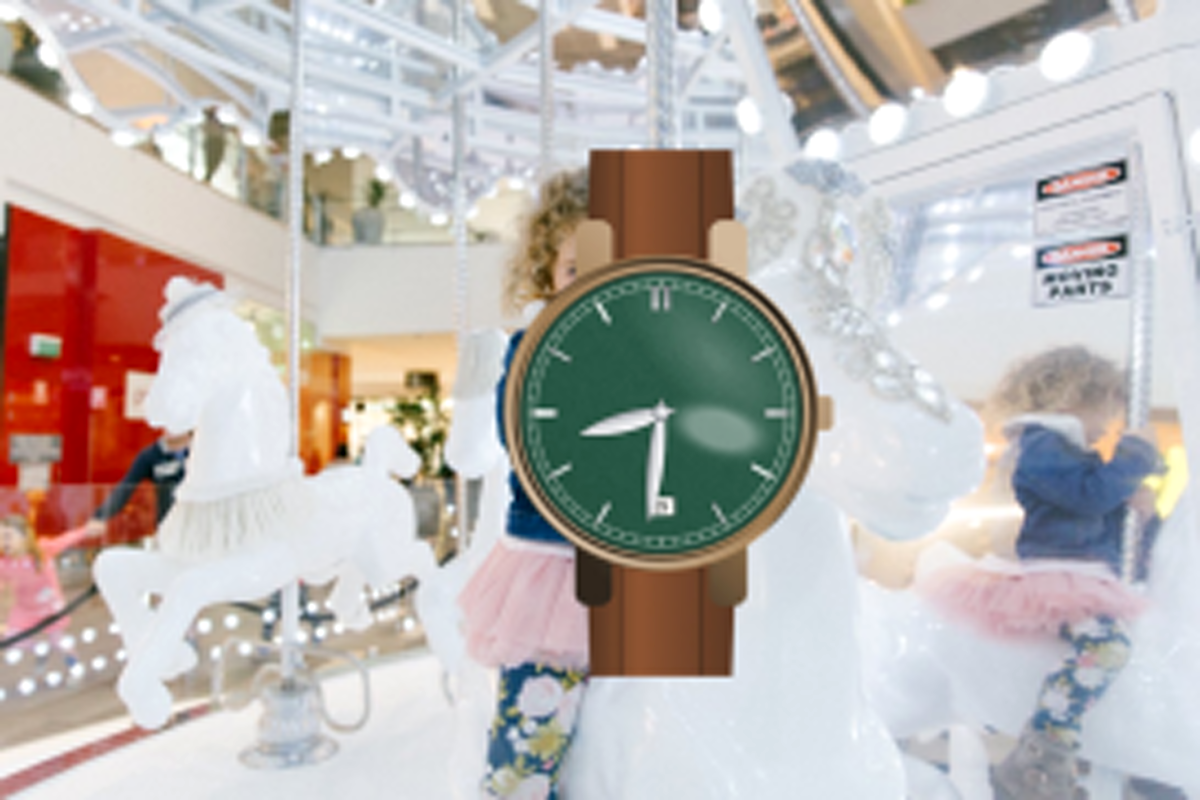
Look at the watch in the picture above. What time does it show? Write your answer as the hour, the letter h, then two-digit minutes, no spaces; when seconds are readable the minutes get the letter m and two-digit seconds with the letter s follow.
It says 8h31
